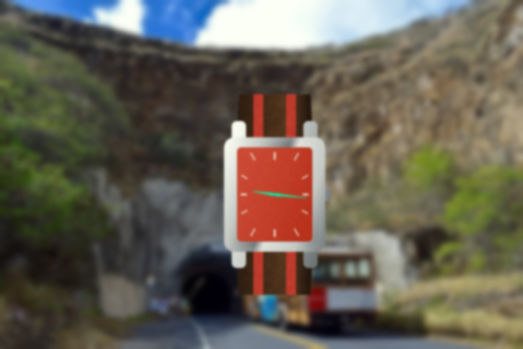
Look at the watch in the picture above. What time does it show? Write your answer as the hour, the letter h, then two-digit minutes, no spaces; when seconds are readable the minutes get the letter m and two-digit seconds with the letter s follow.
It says 9h16
